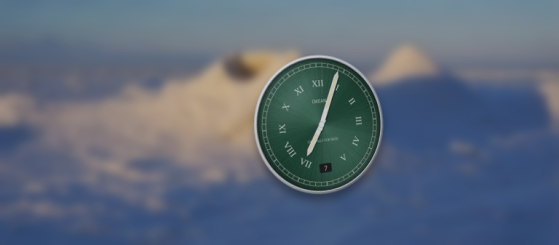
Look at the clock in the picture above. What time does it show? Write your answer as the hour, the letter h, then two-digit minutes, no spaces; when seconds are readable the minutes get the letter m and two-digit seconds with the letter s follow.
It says 7h04
